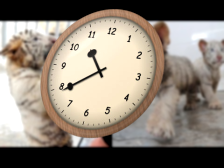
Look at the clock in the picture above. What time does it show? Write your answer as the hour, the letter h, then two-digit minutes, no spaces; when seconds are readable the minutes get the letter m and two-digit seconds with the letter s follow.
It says 10h39
